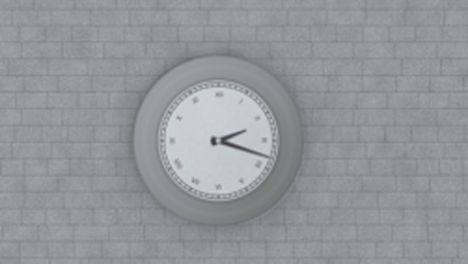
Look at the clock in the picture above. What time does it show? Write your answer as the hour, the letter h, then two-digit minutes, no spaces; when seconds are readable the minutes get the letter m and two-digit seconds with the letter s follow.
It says 2h18
